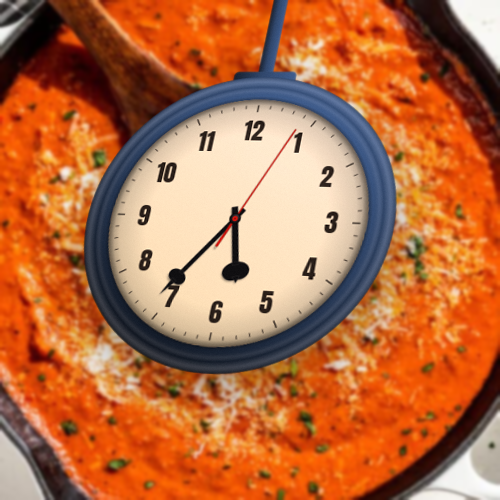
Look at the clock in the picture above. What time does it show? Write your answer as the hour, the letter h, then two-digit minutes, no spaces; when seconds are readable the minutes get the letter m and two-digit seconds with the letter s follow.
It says 5h36m04s
